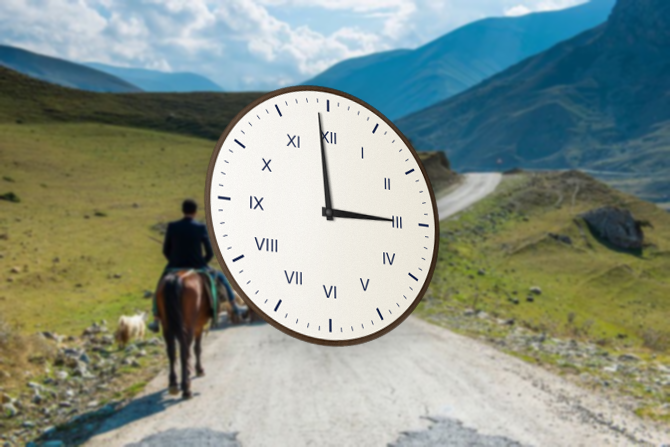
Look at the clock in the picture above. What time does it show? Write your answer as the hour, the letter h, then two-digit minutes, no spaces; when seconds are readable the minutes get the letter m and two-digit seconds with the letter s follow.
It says 2h59
